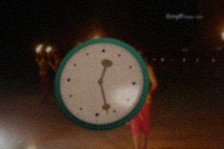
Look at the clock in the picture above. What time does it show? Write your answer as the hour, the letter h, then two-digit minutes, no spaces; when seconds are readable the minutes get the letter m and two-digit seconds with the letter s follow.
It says 12h27
